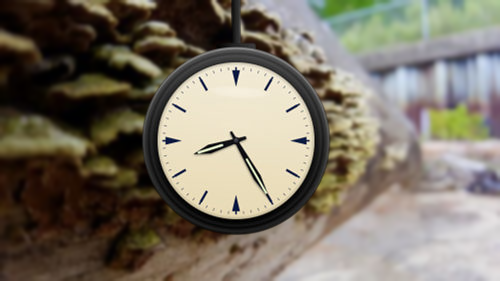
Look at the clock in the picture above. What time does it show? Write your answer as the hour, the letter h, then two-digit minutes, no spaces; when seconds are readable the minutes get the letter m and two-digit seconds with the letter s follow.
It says 8h25
